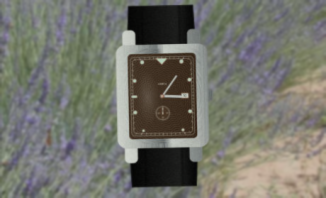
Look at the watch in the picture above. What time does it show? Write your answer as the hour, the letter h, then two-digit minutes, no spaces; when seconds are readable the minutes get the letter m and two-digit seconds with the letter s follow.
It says 3h06
